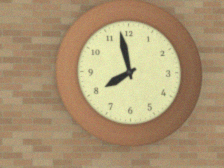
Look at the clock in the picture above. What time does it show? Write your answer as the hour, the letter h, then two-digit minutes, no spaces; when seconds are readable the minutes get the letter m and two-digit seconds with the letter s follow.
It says 7h58
